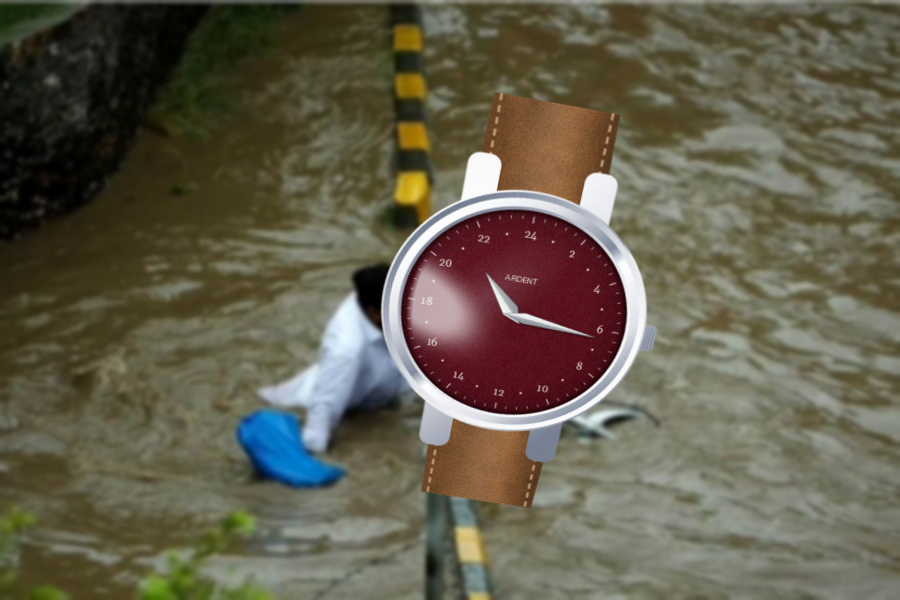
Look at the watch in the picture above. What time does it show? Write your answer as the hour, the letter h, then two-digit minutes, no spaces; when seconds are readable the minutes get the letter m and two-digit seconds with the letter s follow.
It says 21h16
